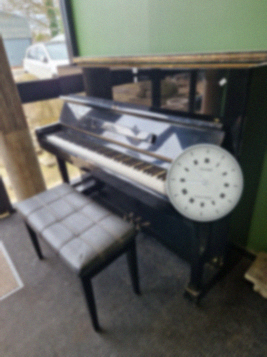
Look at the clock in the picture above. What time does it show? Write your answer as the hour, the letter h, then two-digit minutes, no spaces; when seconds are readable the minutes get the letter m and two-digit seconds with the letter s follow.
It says 8h52
